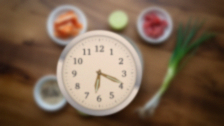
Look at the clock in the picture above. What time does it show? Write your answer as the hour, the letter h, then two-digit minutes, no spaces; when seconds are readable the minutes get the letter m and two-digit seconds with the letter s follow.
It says 6h19
